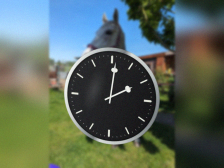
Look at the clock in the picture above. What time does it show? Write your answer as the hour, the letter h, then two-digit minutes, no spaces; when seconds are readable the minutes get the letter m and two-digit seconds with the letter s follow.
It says 2h01
